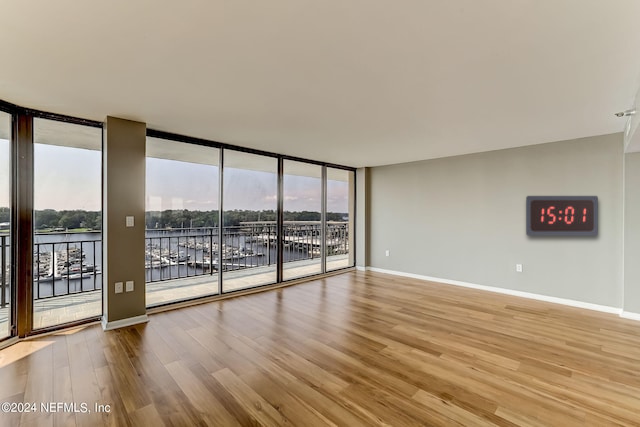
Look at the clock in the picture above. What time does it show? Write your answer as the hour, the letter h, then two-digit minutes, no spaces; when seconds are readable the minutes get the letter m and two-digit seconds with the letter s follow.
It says 15h01
